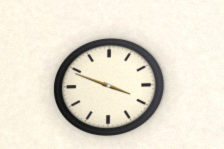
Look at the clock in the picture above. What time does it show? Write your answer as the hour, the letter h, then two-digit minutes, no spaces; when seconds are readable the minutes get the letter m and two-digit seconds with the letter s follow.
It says 3h49
